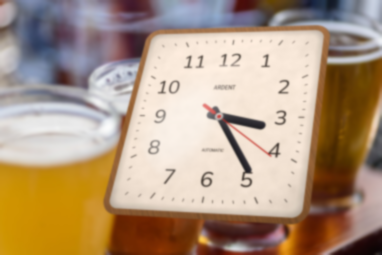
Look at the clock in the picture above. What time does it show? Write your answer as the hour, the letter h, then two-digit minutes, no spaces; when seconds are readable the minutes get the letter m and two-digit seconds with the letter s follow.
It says 3h24m21s
